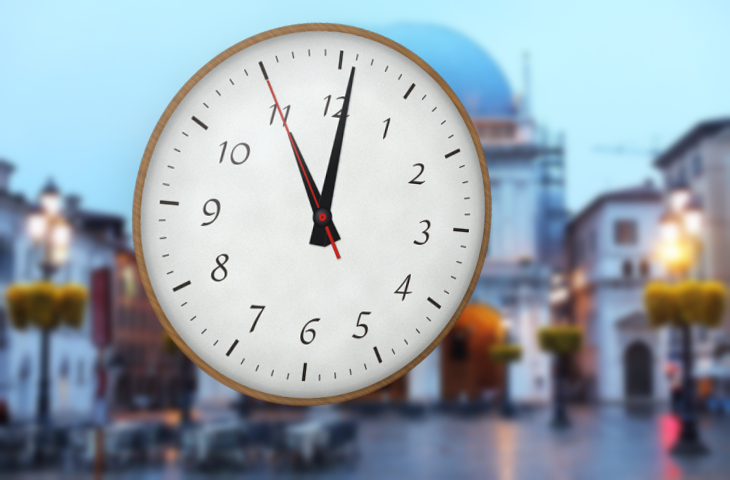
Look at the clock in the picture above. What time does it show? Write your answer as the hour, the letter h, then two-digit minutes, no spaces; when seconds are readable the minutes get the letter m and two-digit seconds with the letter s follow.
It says 11h00m55s
